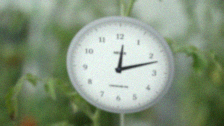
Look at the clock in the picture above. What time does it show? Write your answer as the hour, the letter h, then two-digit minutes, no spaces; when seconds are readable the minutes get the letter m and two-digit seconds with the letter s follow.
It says 12h12
